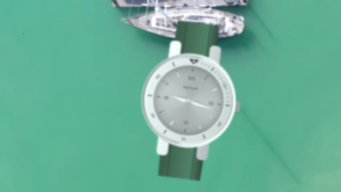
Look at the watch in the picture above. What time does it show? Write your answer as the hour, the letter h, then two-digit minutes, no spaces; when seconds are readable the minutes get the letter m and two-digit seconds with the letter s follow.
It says 9h17
